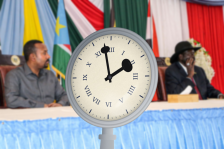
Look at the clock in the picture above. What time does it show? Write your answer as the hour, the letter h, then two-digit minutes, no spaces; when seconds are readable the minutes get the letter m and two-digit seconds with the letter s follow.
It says 1h58
